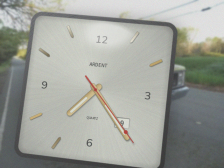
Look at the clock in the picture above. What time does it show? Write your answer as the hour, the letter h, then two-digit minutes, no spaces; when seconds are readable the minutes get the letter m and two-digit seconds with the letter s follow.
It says 7h23m23s
